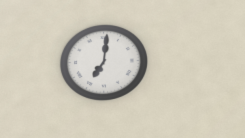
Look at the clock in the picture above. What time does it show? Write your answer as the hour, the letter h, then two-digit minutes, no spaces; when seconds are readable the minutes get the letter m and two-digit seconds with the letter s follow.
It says 7h01
